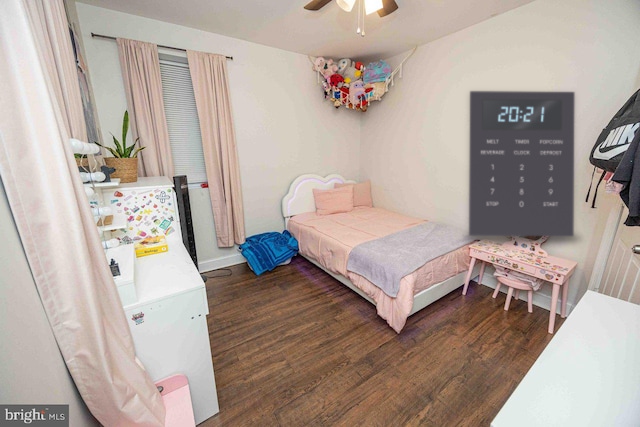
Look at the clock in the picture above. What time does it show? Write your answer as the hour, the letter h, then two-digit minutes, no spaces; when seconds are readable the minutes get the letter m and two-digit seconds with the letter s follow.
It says 20h21
